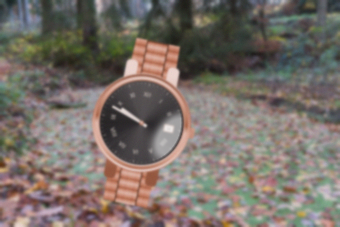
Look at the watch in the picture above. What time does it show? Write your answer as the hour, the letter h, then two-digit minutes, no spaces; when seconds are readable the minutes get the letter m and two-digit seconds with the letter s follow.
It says 9h48
